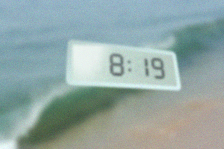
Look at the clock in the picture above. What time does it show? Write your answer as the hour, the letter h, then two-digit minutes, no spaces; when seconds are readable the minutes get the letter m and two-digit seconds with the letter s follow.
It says 8h19
